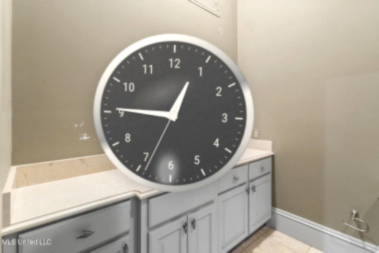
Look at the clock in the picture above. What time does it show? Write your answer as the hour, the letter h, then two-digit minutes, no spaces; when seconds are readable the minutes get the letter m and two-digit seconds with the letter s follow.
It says 12h45m34s
